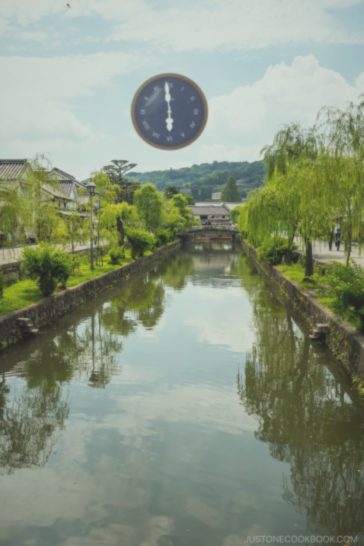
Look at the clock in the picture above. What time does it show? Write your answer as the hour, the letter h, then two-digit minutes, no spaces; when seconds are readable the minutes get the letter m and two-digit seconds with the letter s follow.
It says 5h59
